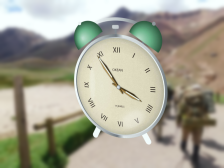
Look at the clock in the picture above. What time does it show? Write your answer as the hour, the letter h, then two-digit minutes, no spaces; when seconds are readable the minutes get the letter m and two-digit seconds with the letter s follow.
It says 3h54
